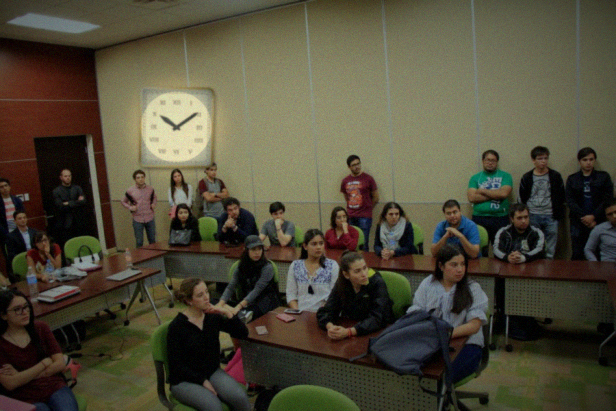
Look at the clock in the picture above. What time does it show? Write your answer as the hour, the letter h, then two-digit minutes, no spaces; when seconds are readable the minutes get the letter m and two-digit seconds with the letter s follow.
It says 10h09
